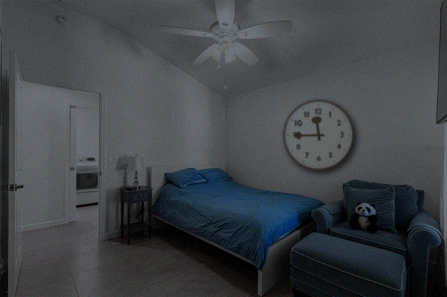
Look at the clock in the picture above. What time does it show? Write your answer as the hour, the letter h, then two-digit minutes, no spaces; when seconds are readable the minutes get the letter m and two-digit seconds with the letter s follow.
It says 11h45
